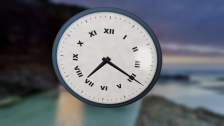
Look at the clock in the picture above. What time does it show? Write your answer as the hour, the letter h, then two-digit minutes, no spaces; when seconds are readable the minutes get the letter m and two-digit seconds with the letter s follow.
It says 7h20
